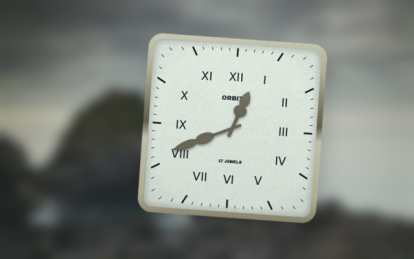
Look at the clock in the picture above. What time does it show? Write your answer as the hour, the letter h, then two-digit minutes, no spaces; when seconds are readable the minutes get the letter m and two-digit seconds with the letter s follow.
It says 12h41
